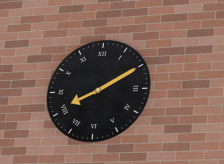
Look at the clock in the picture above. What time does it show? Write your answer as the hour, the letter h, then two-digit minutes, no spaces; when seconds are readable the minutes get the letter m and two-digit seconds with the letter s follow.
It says 8h10
